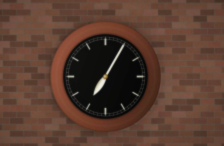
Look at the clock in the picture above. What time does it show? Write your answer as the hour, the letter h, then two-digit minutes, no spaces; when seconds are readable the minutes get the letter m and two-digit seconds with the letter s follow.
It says 7h05
